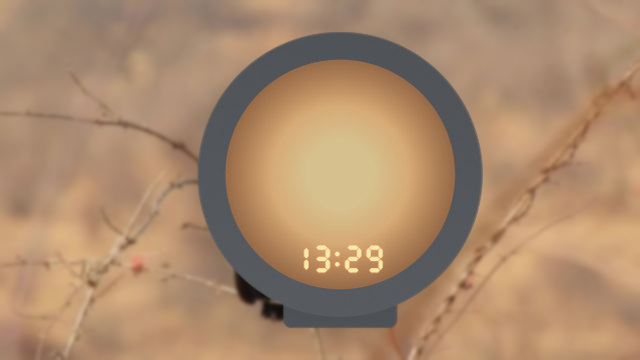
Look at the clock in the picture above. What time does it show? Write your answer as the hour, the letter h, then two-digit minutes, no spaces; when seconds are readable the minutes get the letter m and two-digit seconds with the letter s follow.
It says 13h29
